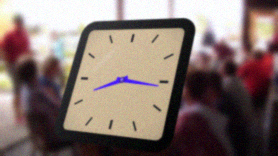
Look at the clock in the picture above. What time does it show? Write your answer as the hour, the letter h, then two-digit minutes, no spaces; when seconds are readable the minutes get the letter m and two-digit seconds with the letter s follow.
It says 8h16
